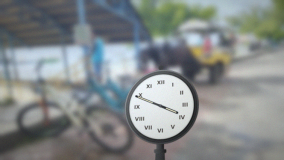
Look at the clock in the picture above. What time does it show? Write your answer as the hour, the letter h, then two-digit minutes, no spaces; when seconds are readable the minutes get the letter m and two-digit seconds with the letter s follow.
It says 3h49
